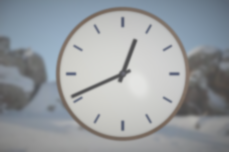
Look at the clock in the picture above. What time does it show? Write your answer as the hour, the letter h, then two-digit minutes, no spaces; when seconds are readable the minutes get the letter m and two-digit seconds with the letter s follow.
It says 12h41
